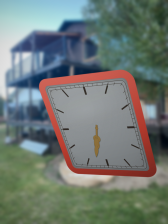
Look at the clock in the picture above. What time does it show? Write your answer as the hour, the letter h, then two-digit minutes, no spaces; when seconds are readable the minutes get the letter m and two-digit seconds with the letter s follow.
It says 6h33
